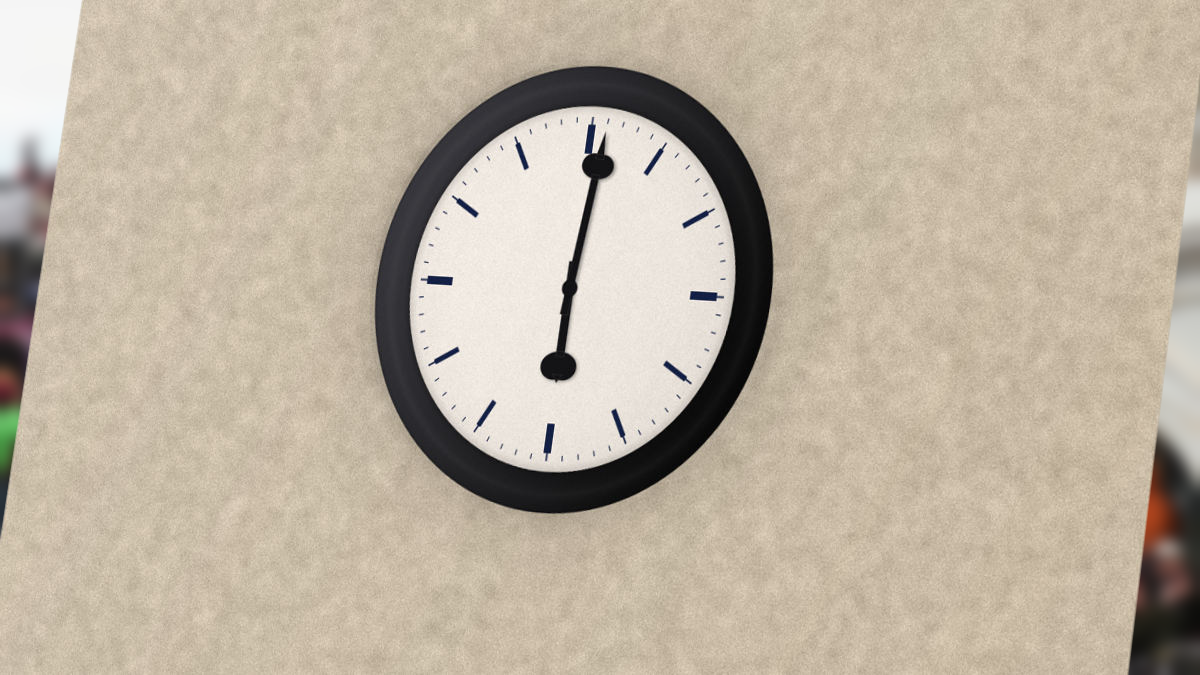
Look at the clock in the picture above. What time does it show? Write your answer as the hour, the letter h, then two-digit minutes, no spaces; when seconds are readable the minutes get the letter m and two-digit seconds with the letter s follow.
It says 6h01
